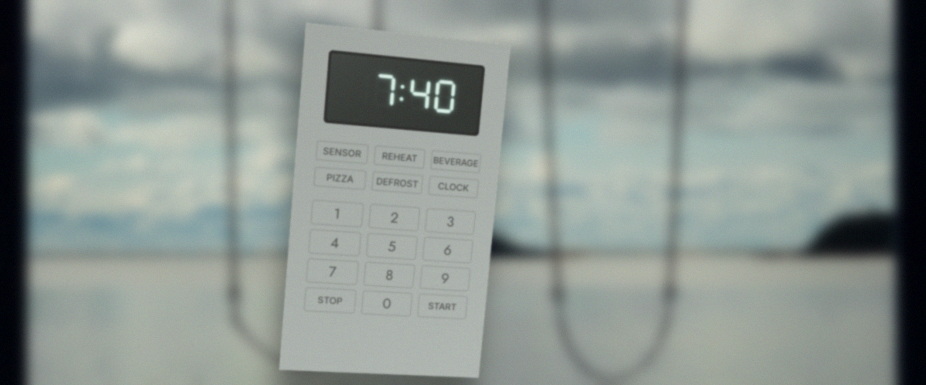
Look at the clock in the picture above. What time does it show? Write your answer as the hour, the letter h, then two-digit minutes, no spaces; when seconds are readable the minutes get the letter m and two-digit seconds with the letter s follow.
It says 7h40
